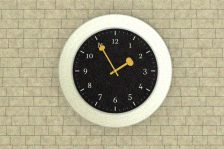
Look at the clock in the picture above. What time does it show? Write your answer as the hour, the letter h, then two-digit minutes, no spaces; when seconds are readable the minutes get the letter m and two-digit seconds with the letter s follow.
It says 1h55
